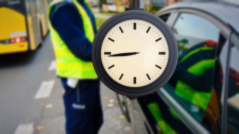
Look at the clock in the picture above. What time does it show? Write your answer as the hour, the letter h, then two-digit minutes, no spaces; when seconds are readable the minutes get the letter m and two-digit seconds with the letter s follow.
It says 8h44
